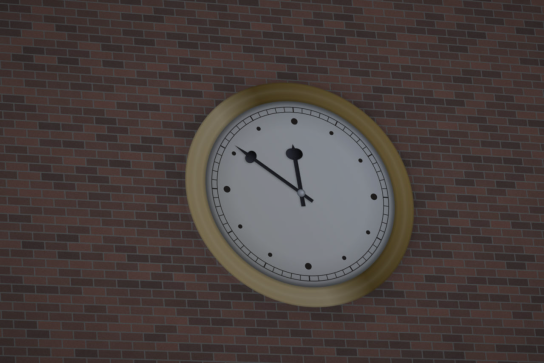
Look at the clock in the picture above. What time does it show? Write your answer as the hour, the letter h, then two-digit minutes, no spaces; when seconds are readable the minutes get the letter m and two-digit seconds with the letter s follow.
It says 11h51
